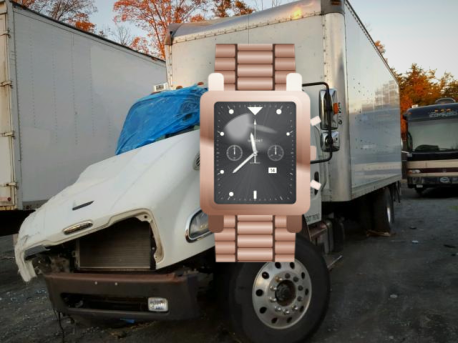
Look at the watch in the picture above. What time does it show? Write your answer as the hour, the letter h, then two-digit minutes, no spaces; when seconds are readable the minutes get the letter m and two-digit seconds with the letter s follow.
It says 11h38
